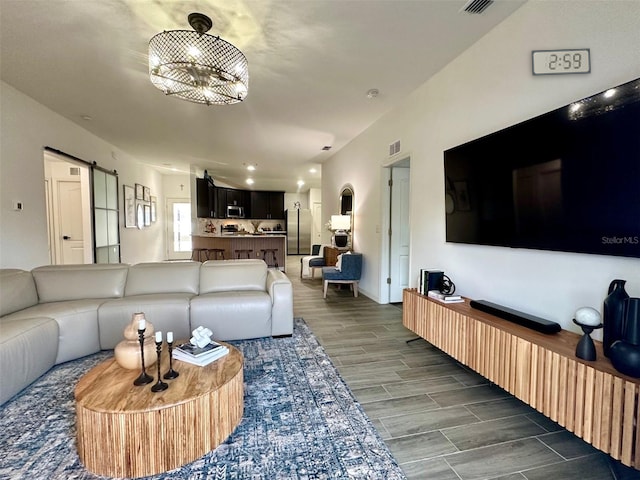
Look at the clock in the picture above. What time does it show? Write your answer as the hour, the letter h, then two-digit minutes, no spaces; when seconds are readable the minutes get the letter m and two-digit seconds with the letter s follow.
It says 2h59
